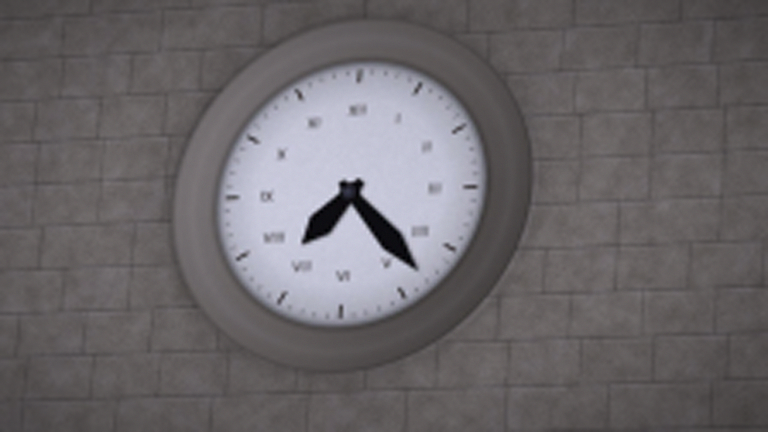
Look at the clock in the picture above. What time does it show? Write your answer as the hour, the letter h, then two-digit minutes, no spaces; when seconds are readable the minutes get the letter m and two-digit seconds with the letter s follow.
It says 7h23
